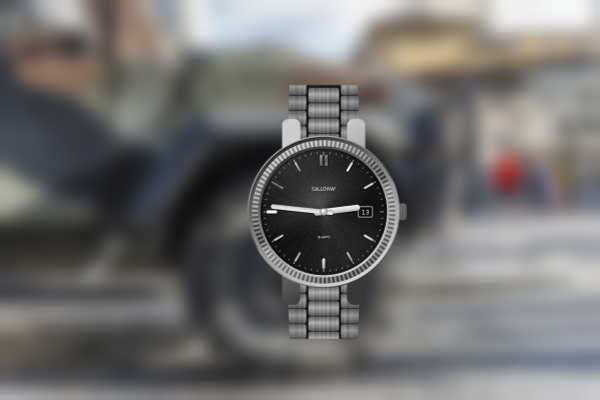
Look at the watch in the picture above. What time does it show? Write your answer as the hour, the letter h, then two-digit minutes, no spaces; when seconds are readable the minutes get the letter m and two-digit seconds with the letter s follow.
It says 2h46
